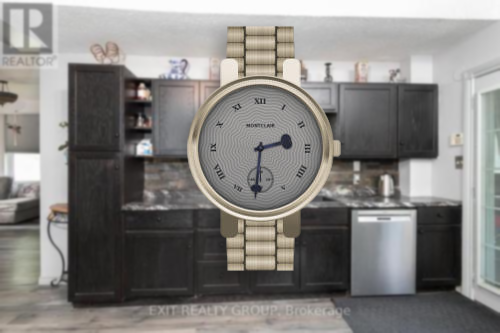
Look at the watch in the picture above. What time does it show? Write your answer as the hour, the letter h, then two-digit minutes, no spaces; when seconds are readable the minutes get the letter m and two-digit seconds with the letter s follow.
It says 2h31
